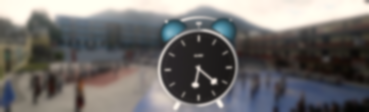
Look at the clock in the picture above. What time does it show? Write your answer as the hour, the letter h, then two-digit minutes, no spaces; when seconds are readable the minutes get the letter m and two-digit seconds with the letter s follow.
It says 6h22
